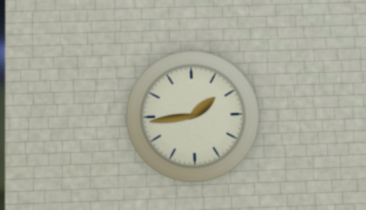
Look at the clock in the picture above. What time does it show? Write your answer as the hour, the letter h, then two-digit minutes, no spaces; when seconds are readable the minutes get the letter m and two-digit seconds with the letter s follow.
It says 1h44
